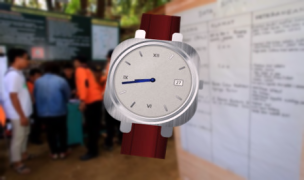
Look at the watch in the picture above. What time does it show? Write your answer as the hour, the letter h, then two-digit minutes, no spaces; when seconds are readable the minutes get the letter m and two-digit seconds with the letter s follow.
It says 8h43
